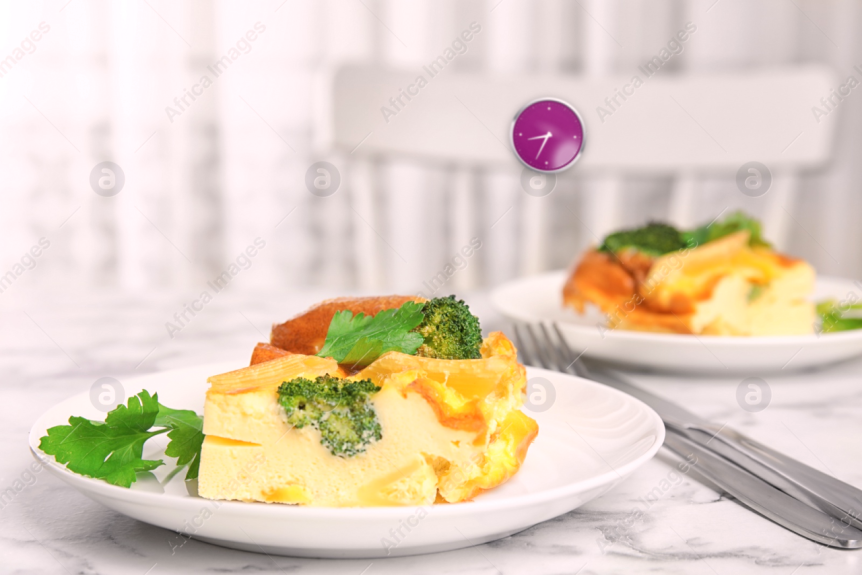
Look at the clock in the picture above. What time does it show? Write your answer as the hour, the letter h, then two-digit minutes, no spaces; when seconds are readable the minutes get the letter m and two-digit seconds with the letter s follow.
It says 8h34
